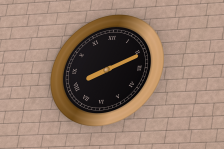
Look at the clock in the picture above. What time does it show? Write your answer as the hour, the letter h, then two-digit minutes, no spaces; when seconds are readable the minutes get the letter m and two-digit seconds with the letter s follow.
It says 8h11
